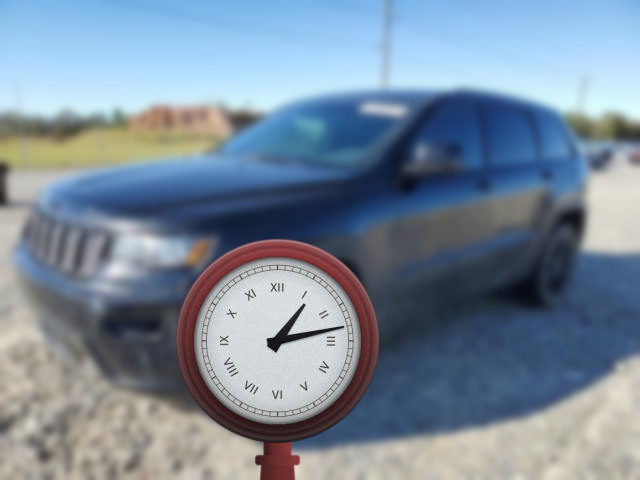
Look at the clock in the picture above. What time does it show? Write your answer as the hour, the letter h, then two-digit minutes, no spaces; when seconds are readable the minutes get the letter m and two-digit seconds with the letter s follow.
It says 1h13
